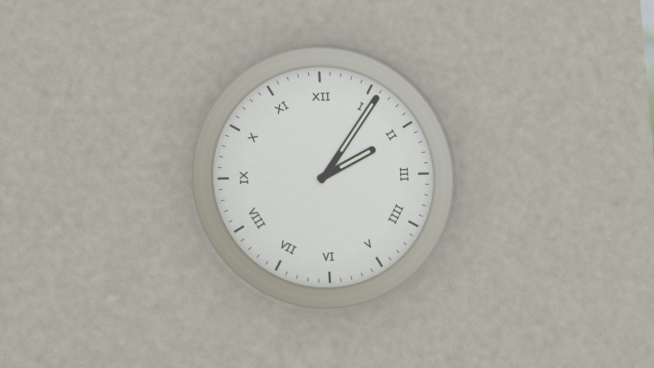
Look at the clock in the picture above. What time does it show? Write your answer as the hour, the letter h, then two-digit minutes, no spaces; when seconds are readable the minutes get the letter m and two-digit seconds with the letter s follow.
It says 2h06
